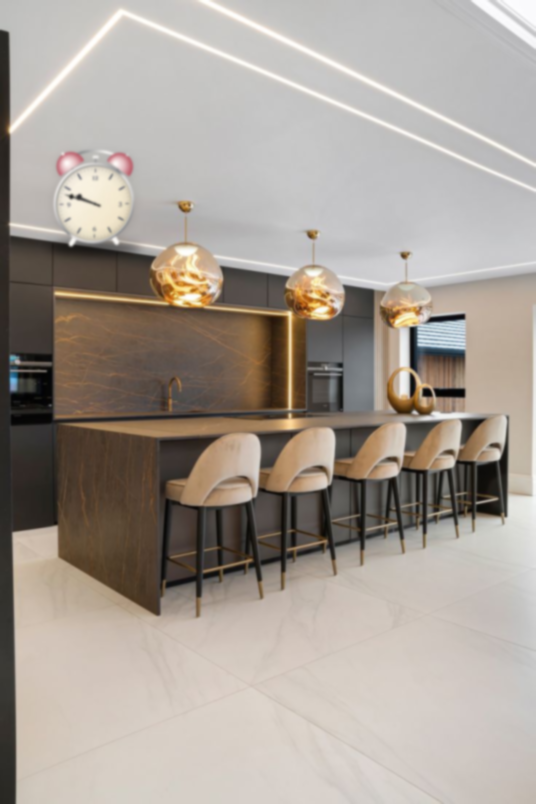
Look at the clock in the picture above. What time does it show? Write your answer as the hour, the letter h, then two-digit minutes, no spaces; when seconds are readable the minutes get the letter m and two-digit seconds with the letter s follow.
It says 9h48
